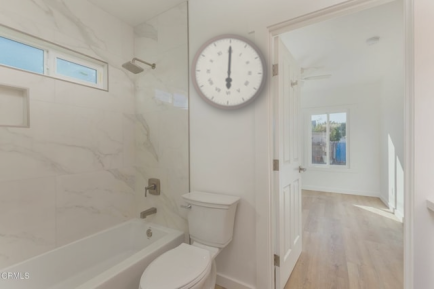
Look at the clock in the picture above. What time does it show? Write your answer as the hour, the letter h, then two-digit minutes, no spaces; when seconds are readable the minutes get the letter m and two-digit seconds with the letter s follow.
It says 6h00
